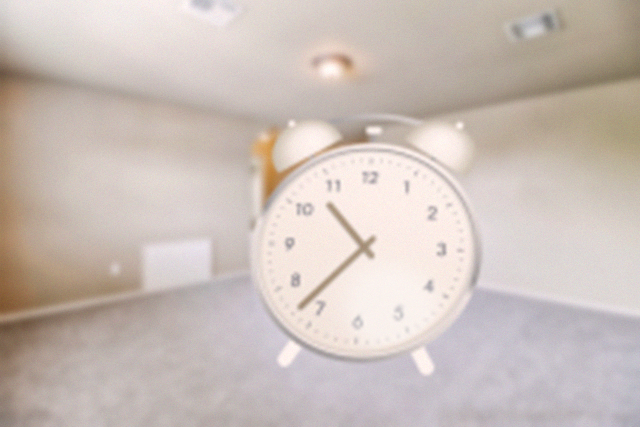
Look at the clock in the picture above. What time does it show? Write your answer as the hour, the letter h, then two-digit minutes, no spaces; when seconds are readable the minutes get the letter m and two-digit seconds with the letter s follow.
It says 10h37
